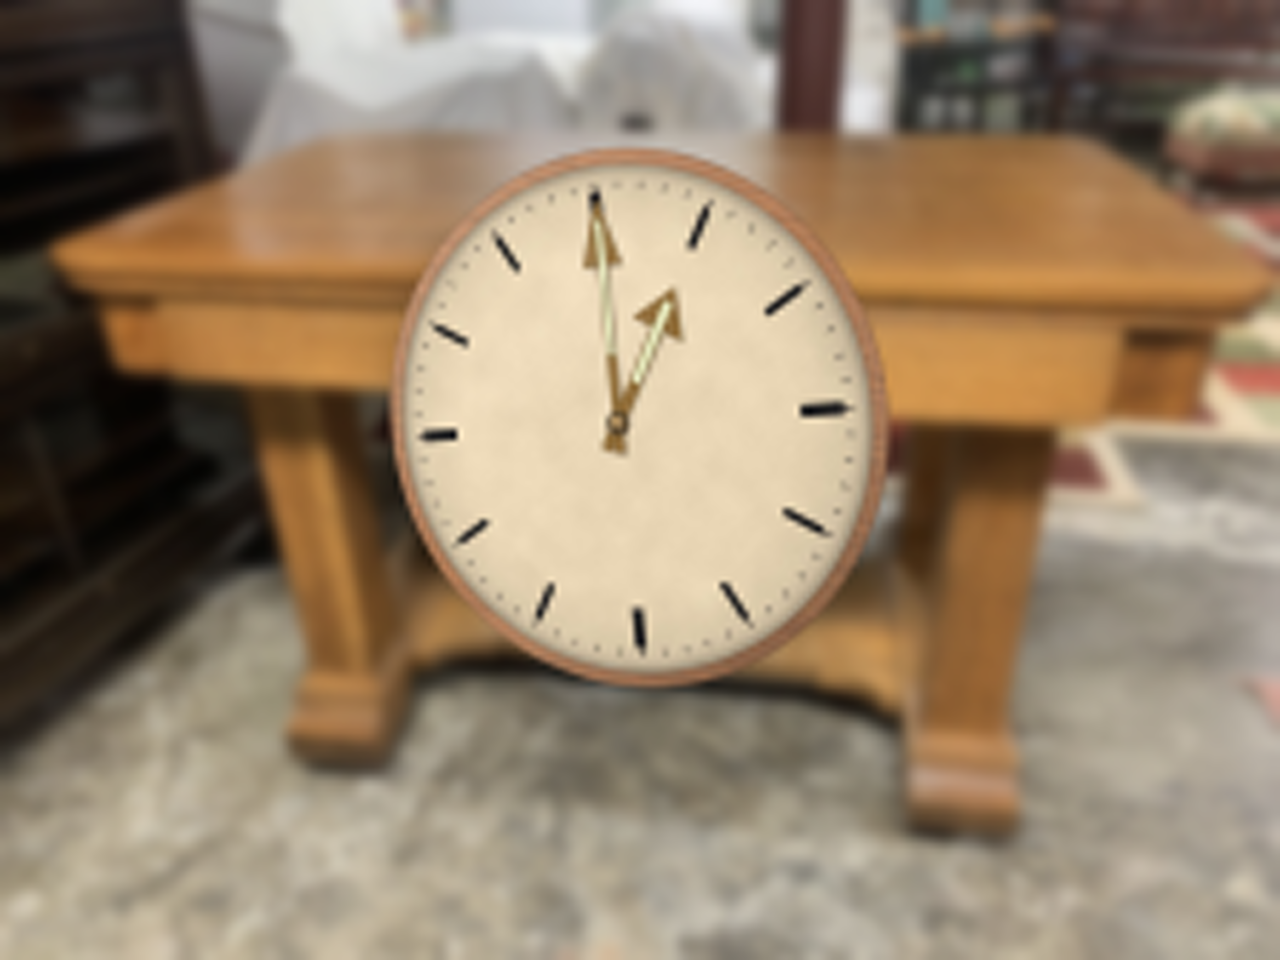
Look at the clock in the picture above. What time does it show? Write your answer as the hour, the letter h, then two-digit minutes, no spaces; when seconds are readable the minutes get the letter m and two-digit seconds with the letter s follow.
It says 1h00
